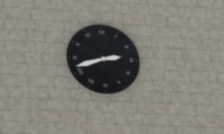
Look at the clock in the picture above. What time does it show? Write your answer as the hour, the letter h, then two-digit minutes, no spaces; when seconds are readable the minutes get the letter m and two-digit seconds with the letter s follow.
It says 2h42
